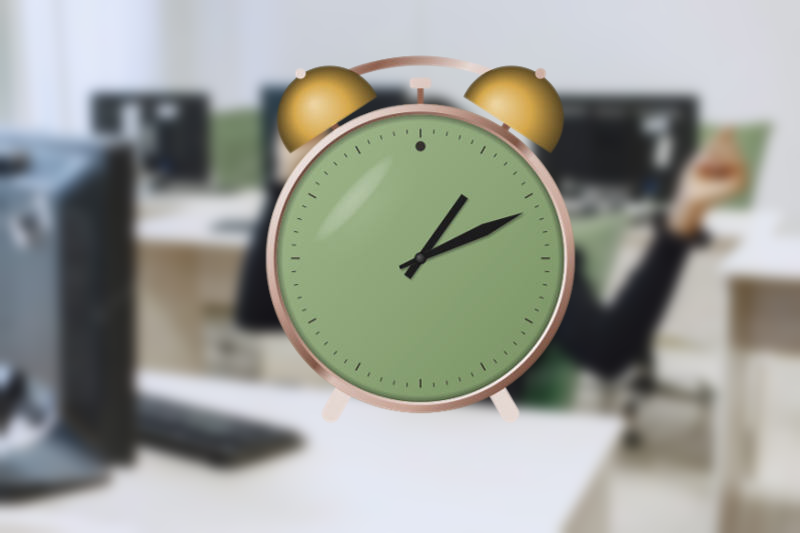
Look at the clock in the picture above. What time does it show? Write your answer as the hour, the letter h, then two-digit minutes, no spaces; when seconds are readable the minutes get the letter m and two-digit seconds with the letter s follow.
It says 1h11
